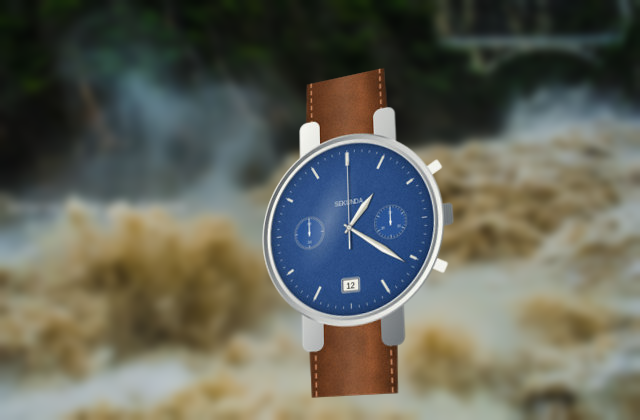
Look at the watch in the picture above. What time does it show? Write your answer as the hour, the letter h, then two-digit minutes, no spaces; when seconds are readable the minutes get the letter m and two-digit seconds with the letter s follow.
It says 1h21
